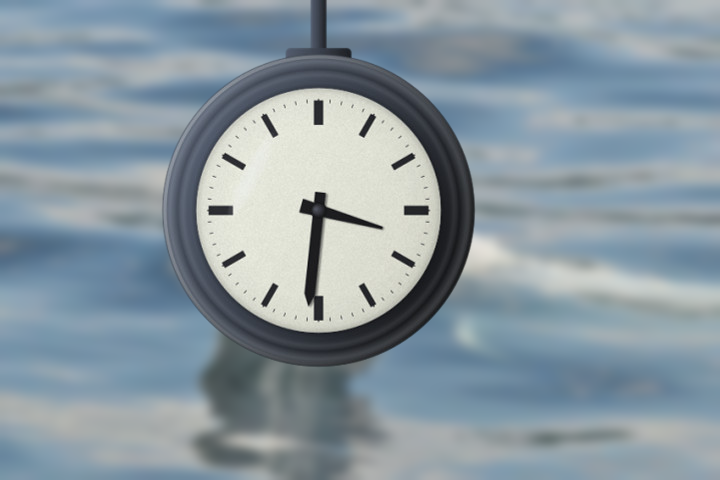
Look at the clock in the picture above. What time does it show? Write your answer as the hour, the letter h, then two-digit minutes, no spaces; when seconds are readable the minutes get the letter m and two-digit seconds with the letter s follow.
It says 3h31
